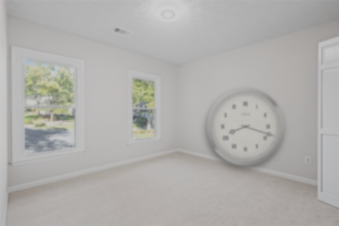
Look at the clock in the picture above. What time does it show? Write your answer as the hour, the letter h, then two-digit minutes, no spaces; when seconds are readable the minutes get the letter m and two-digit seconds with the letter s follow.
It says 8h18
